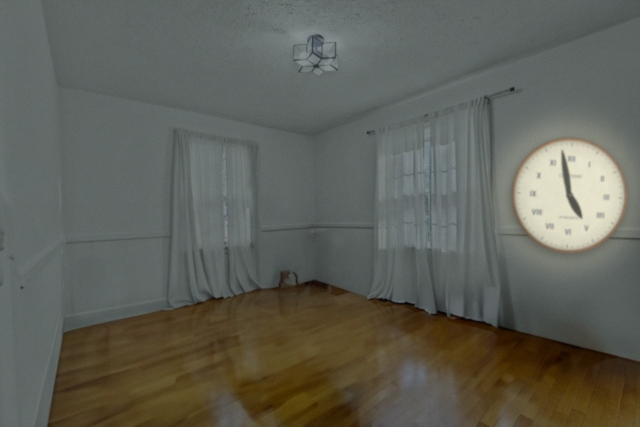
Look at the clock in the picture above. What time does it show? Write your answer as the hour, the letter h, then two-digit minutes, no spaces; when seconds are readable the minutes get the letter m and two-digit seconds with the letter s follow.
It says 4h58
